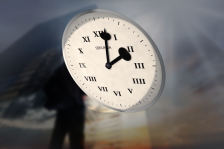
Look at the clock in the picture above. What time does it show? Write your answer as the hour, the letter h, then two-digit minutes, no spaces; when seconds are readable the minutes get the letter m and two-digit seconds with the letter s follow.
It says 2h02
